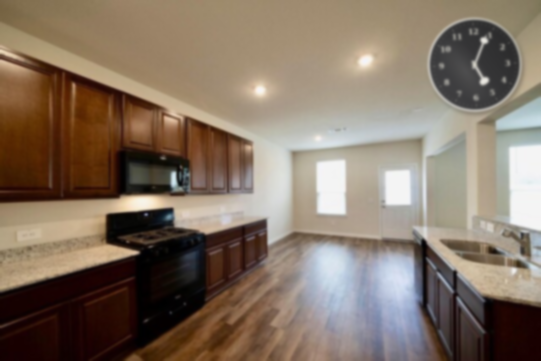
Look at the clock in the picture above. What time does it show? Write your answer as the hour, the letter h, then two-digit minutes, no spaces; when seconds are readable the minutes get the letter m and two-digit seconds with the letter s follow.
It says 5h04
